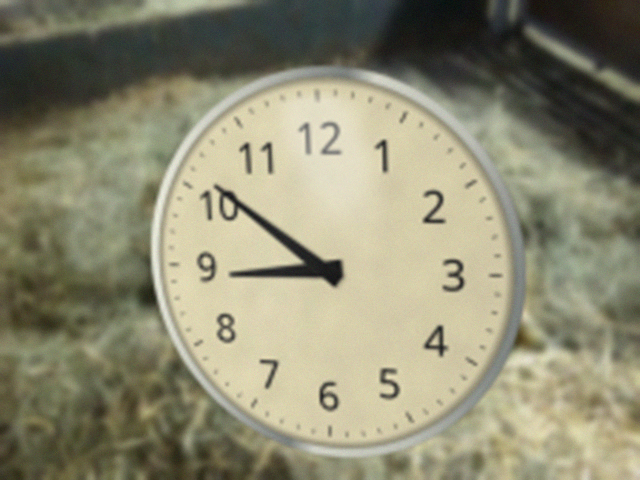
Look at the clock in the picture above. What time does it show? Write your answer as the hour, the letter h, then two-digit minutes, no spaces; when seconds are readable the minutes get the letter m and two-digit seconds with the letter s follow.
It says 8h51
